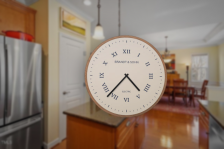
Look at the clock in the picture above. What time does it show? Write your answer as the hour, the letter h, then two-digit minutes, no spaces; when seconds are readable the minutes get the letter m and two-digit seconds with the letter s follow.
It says 4h37
